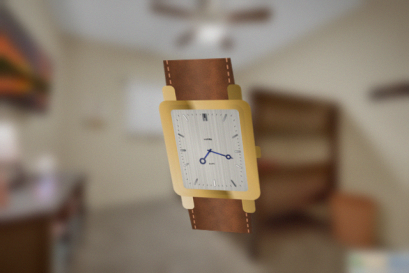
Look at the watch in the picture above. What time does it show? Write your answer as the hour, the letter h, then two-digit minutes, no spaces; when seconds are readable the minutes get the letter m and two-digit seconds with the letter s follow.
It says 7h18
